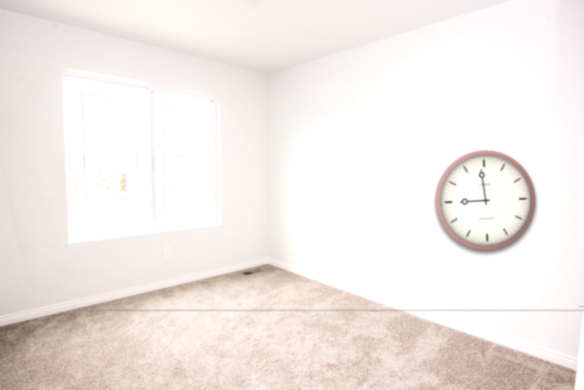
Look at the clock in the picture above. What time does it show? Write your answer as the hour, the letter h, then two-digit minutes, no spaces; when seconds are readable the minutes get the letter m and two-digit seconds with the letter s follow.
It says 8h59
